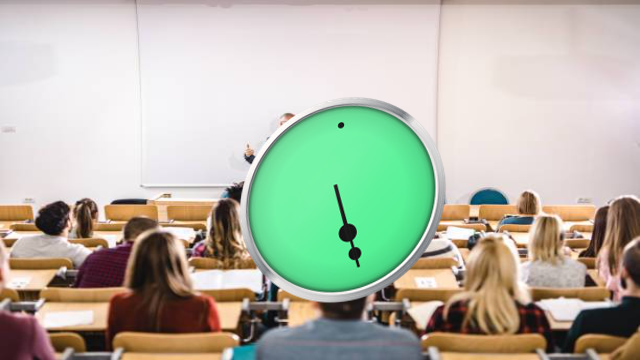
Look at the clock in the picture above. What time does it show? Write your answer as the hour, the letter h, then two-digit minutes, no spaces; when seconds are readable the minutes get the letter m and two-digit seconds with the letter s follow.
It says 5h27
